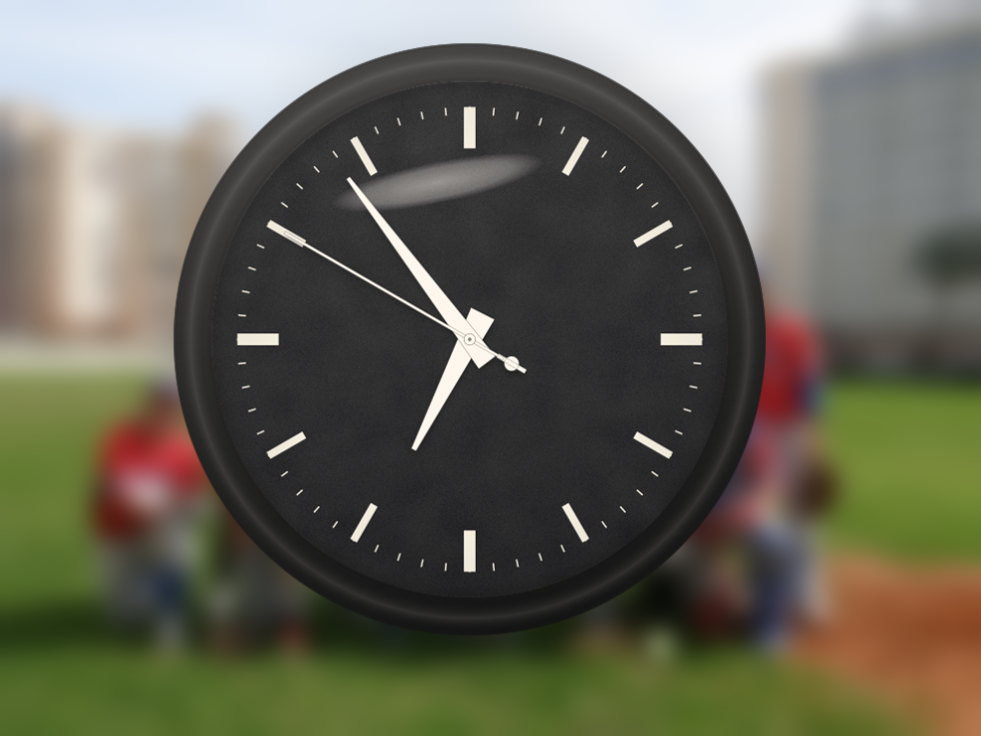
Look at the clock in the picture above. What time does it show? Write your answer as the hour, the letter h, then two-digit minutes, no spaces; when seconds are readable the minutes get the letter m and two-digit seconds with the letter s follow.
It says 6h53m50s
